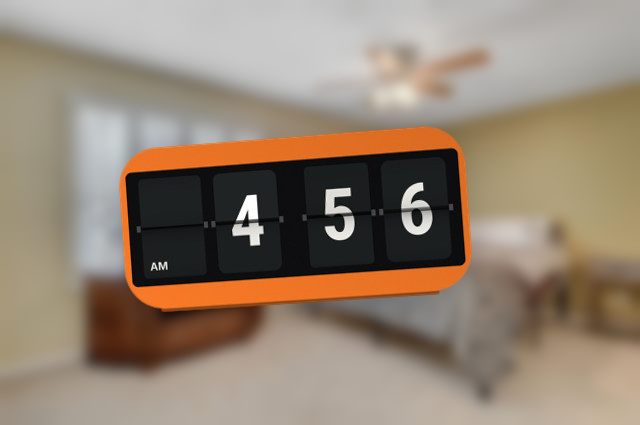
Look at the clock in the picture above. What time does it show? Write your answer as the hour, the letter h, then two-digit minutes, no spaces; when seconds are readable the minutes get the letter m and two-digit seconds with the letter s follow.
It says 4h56
